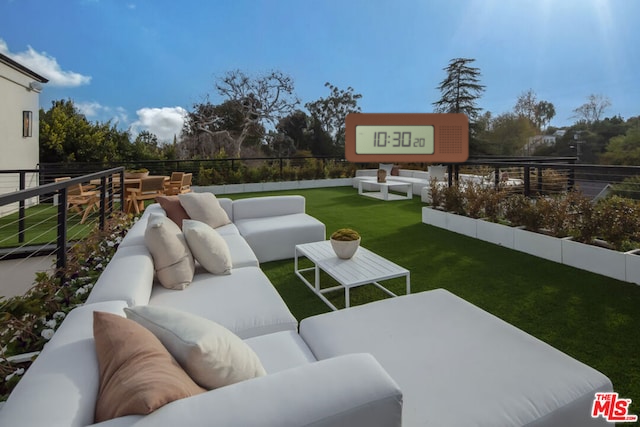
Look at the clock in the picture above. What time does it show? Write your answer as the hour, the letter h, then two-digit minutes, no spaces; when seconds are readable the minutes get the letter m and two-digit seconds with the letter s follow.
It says 10h30
